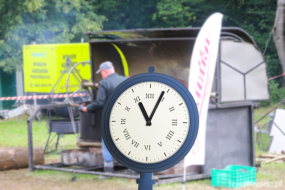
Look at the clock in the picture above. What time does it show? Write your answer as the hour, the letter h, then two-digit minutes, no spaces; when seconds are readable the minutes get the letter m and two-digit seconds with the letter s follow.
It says 11h04
